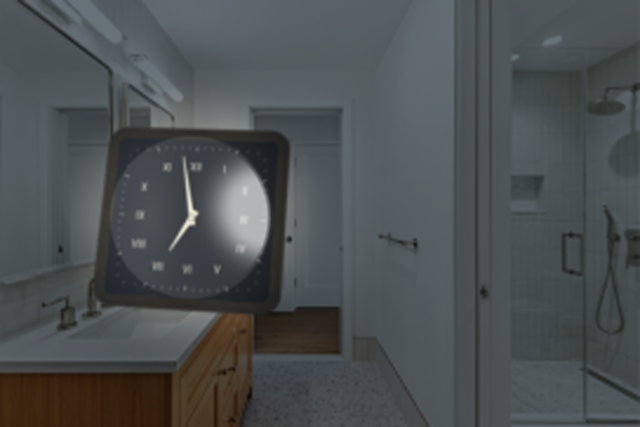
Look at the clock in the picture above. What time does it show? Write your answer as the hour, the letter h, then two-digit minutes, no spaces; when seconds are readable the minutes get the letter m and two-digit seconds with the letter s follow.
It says 6h58
